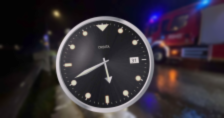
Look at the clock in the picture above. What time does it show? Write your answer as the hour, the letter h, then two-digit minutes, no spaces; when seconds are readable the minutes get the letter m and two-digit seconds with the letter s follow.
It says 5h41
